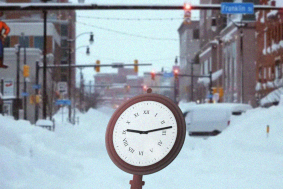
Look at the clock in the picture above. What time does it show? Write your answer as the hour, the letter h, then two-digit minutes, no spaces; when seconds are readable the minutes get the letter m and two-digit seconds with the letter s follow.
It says 9h13
